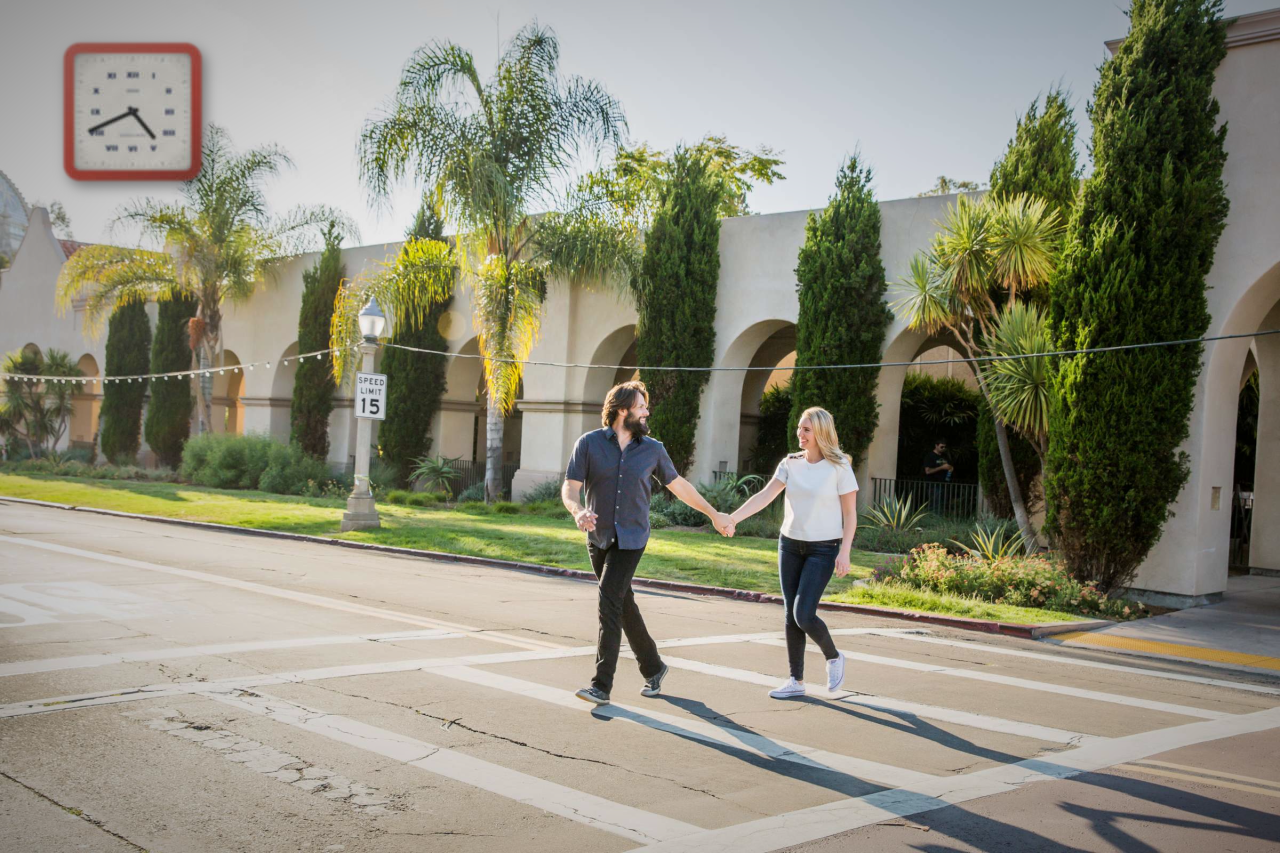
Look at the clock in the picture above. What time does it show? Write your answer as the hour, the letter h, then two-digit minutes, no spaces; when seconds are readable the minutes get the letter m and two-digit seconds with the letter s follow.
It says 4h41
